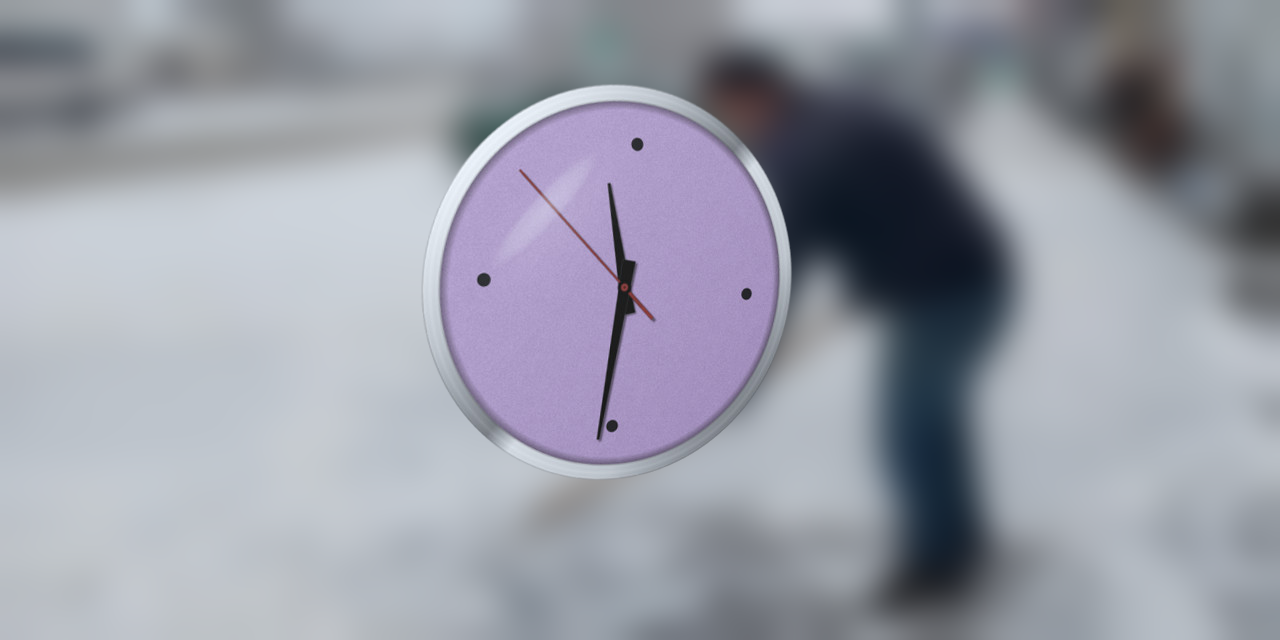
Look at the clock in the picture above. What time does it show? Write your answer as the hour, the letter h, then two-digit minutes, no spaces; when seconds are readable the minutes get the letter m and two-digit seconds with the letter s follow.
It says 11h30m52s
